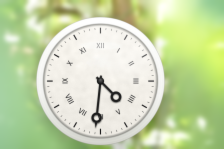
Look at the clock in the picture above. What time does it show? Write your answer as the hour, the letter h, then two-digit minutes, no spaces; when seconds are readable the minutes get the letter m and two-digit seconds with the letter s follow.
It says 4h31
